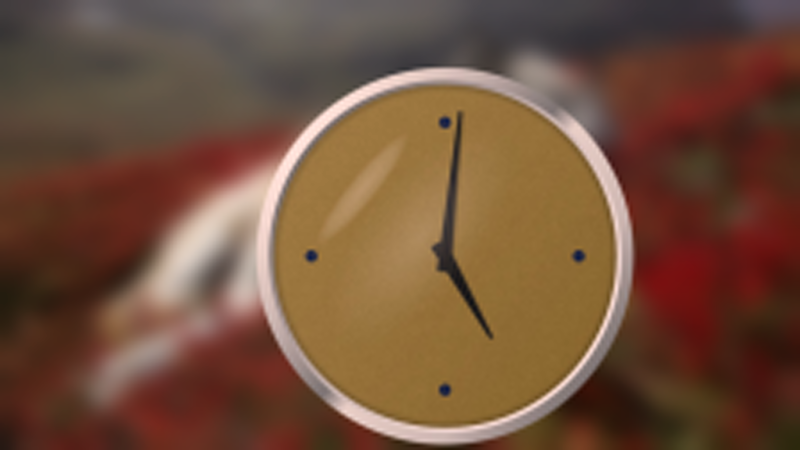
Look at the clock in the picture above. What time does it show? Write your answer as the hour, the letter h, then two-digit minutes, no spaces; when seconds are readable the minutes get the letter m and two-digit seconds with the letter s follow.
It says 5h01
